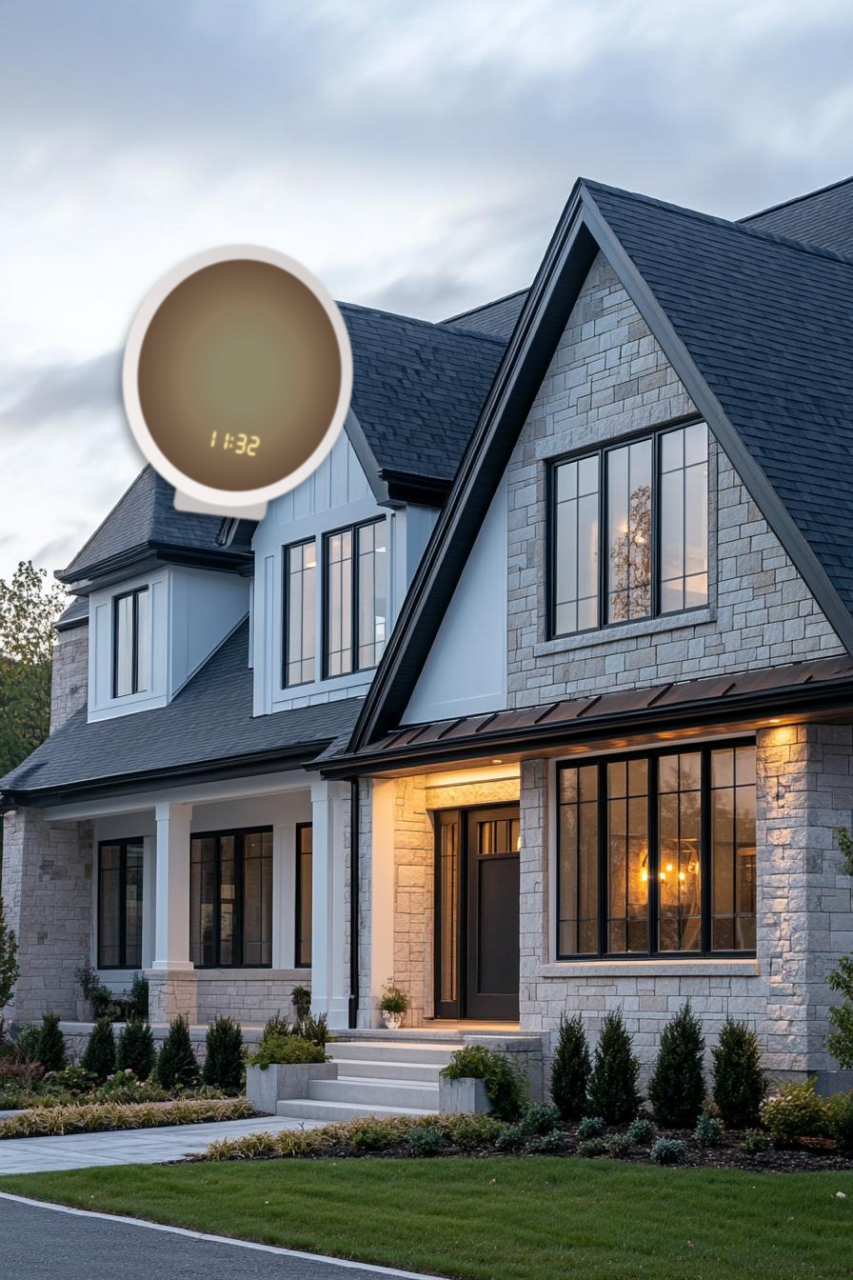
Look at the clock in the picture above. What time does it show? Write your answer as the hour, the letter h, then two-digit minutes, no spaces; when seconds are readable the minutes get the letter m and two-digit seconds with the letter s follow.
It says 11h32
